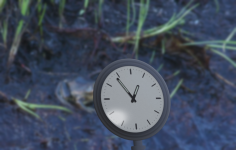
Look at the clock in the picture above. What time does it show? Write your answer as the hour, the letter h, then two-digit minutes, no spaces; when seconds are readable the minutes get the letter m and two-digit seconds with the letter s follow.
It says 12h54
